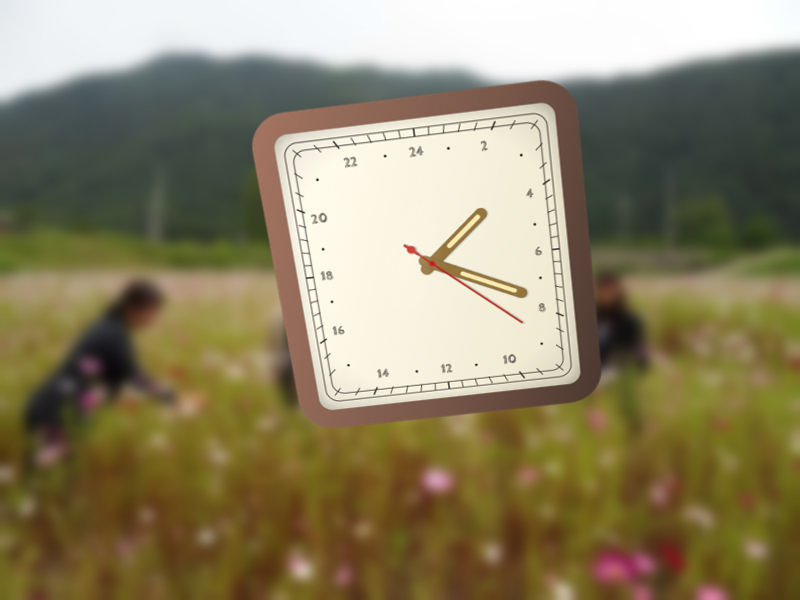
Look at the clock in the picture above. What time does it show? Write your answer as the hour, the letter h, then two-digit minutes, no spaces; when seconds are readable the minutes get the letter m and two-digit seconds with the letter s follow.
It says 3h19m22s
